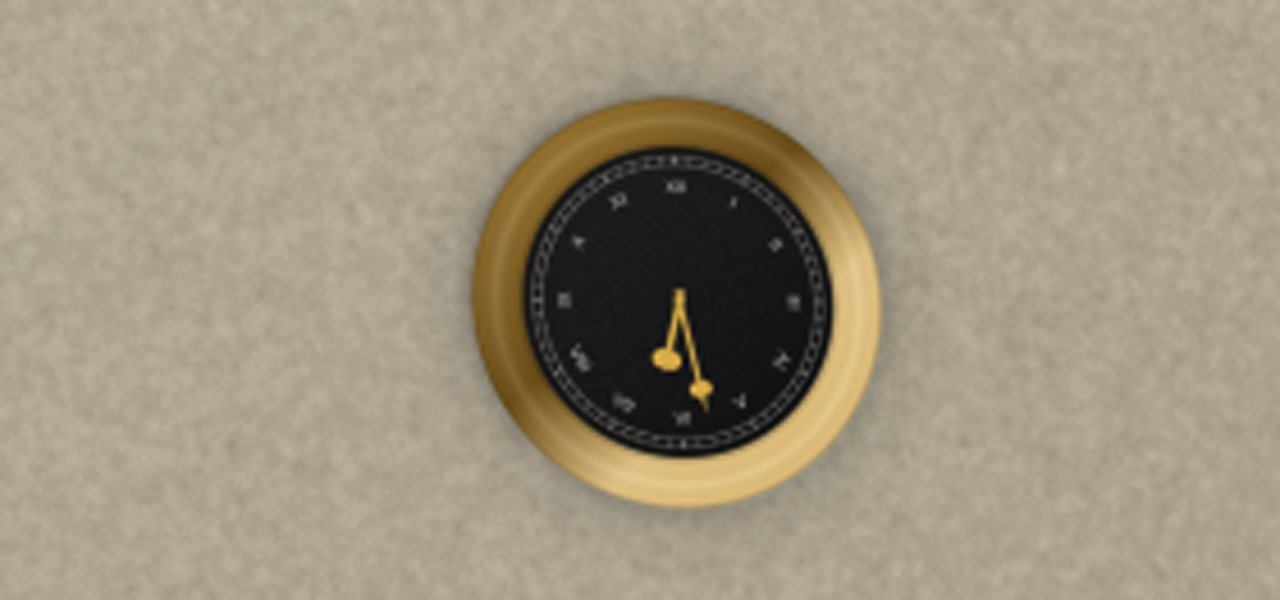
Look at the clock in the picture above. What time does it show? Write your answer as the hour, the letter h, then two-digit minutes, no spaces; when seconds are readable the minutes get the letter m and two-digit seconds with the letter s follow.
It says 6h28
